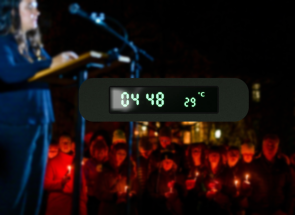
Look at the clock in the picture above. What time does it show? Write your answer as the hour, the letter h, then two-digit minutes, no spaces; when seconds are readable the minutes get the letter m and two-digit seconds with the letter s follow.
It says 4h48
